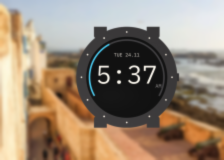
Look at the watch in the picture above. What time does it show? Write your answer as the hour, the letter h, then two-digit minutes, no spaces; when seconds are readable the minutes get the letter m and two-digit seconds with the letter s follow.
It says 5h37
